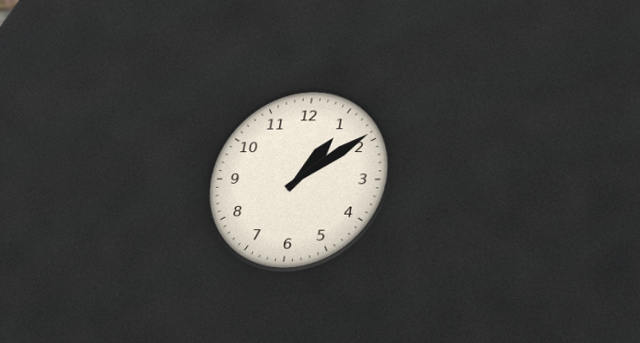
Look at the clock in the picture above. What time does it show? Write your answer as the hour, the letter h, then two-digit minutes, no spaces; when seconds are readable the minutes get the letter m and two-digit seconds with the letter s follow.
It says 1h09
